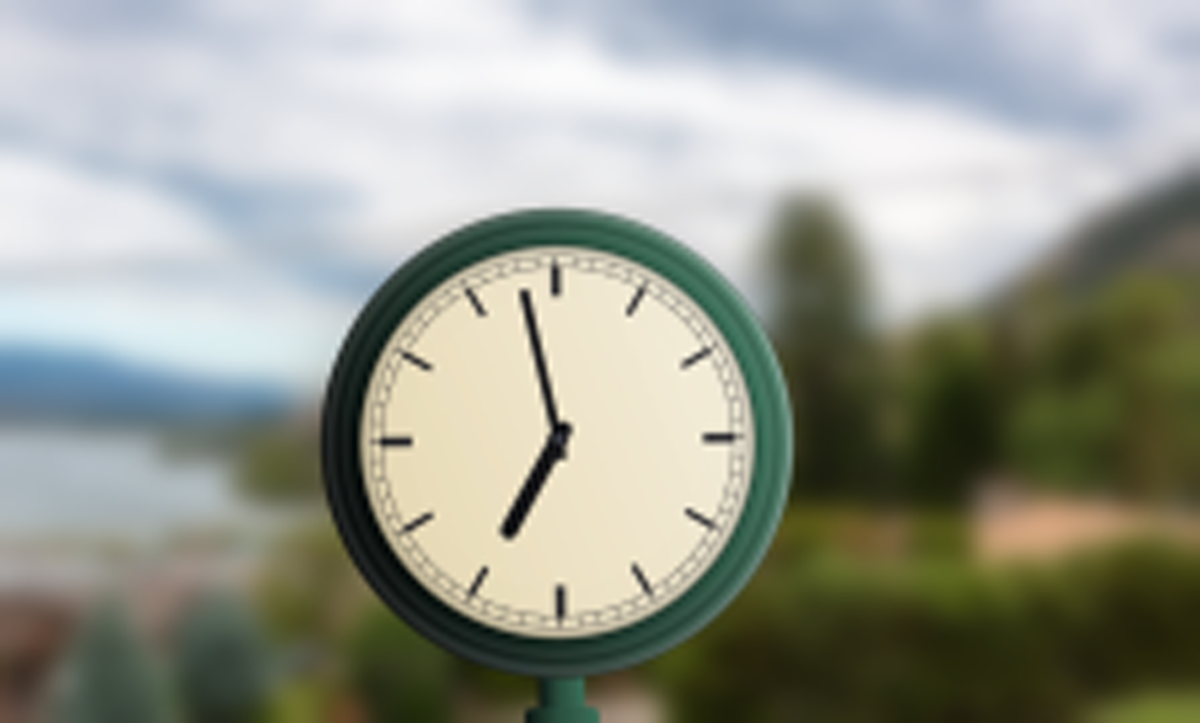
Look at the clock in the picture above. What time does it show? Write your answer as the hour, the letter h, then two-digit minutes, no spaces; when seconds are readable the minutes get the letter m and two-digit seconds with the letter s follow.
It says 6h58
